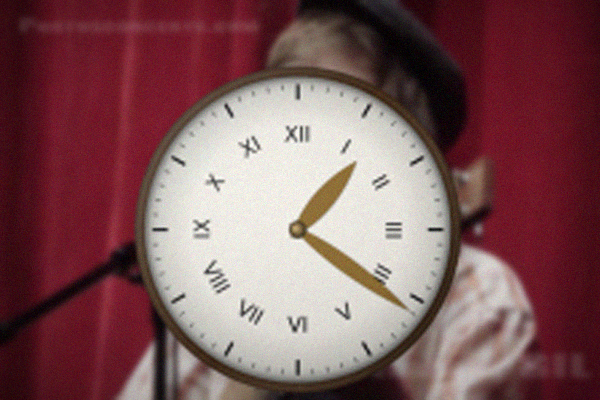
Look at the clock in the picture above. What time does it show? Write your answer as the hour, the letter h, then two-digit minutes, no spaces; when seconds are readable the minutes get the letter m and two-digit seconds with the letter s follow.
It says 1h21
